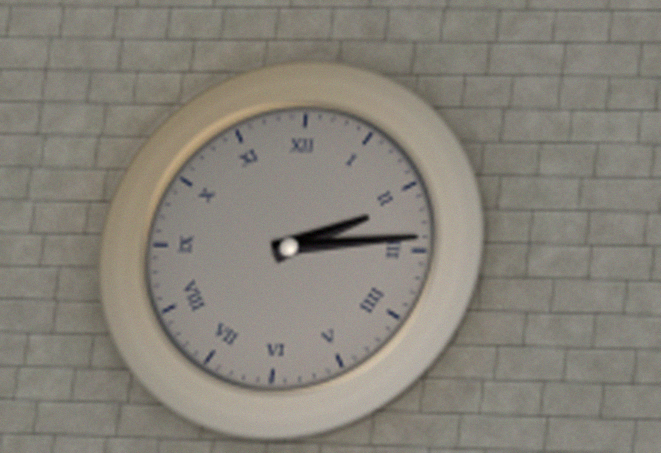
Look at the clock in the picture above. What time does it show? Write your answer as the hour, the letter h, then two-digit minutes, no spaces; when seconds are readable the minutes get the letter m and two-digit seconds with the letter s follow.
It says 2h14
